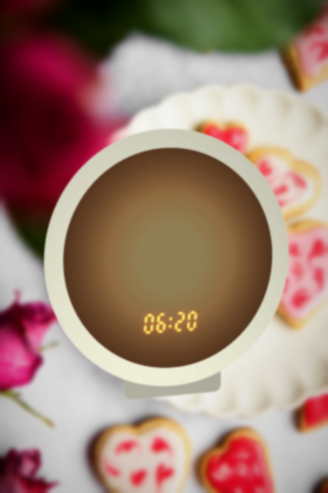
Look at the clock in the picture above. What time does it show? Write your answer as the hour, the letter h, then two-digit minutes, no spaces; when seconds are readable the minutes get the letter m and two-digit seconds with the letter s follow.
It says 6h20
